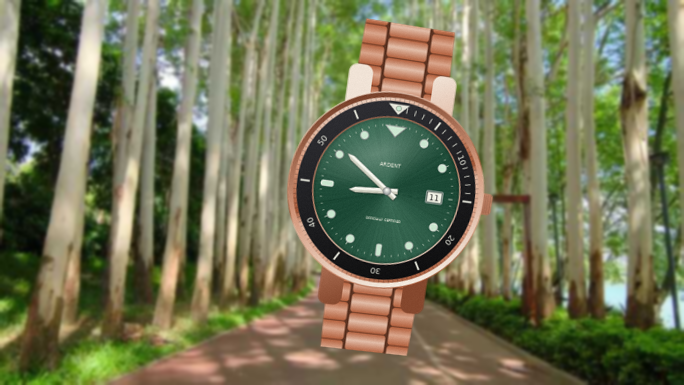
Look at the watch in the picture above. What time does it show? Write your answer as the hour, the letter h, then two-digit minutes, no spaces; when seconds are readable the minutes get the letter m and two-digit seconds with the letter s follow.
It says 8h51
